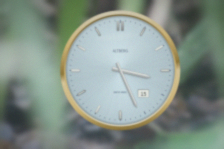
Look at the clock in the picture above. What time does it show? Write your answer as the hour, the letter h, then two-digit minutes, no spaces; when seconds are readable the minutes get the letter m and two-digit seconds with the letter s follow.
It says 3h26
